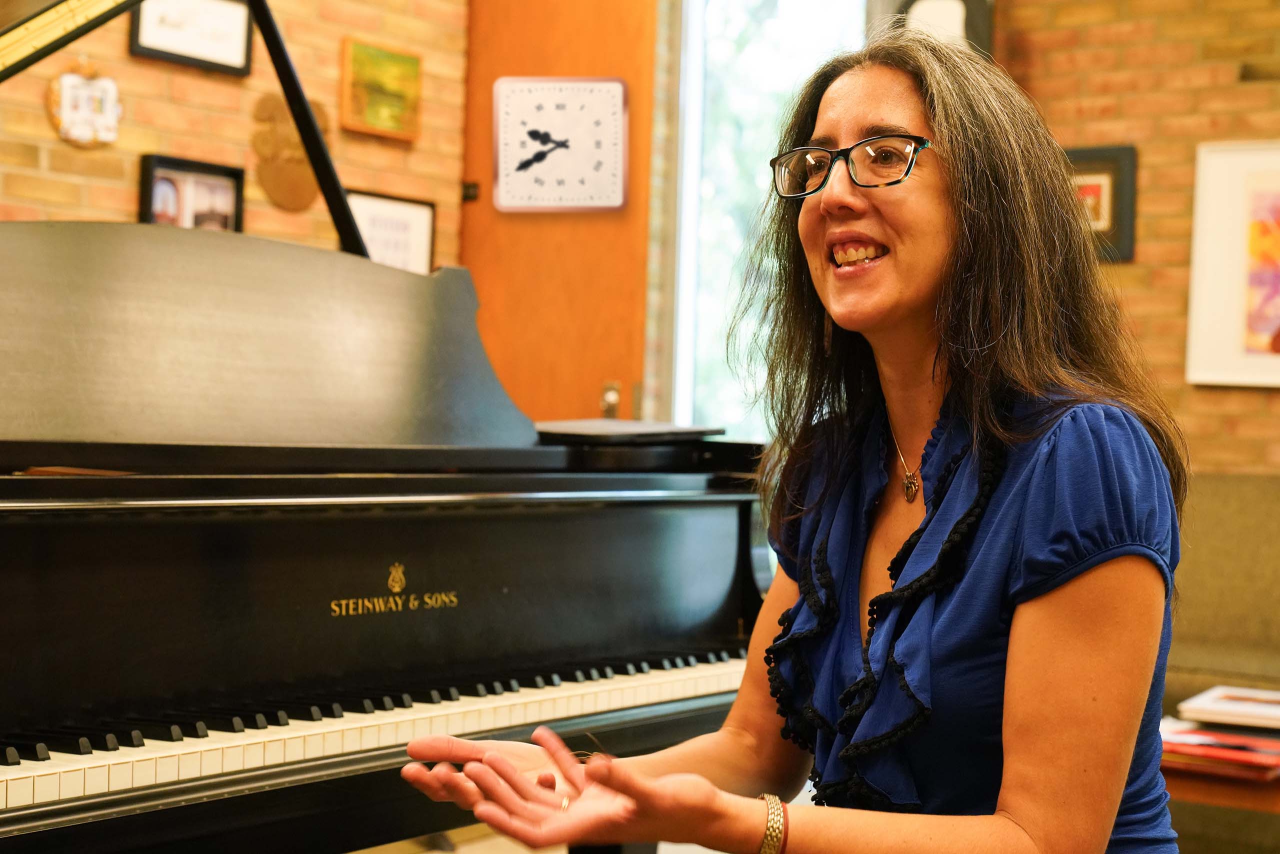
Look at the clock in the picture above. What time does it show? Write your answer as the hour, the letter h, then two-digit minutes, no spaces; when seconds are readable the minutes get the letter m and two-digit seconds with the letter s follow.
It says 9h40
